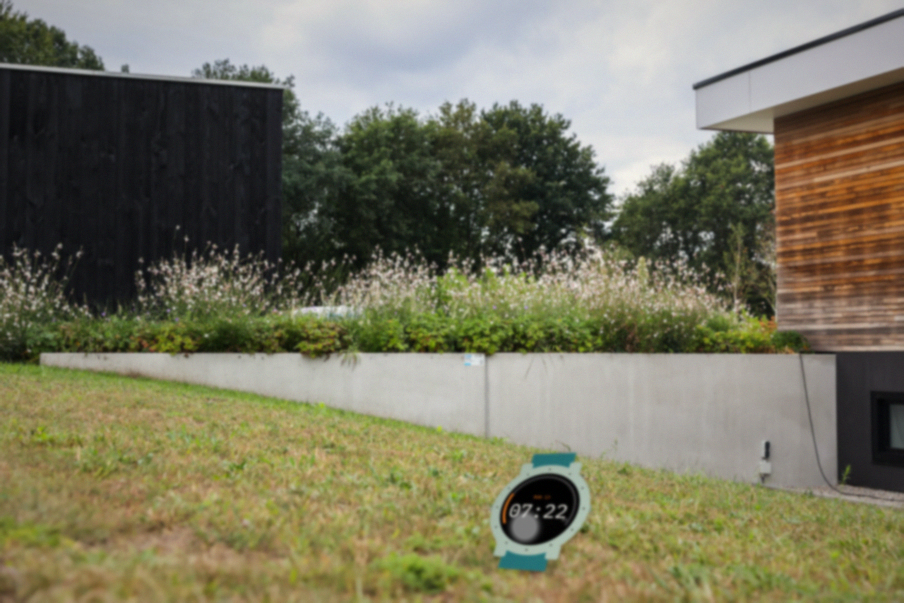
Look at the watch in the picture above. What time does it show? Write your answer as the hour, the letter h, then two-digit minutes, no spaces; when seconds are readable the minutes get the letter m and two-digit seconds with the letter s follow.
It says 7h22
